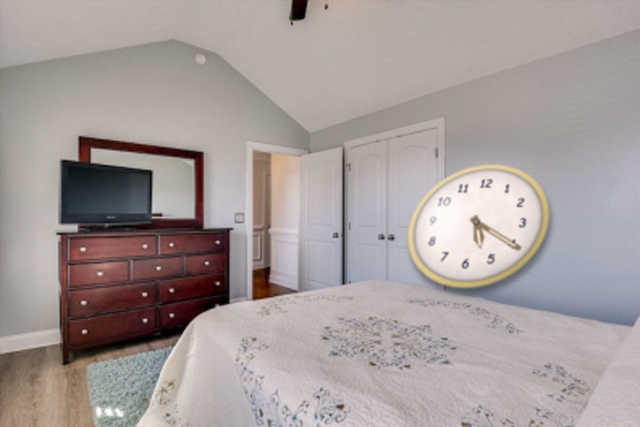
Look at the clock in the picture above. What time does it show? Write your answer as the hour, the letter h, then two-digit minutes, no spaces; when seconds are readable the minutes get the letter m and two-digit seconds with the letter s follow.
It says 5h20
